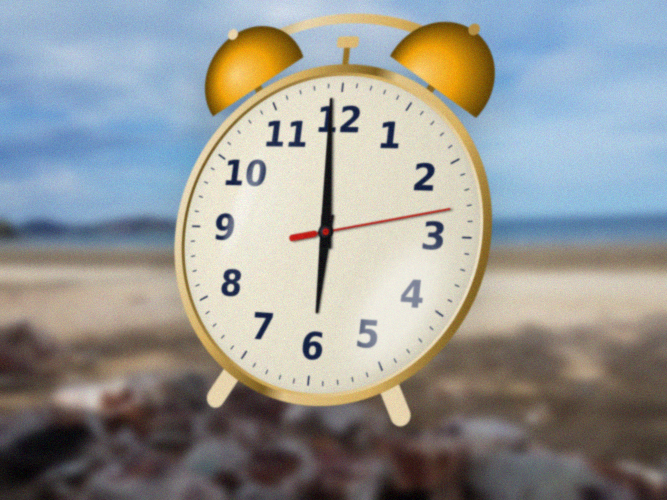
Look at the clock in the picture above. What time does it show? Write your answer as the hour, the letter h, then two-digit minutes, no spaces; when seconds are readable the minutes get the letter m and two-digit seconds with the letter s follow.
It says 5h59m13s
